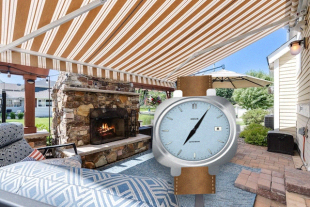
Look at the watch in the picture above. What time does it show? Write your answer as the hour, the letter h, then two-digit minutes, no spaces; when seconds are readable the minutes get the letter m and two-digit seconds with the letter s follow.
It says 7h05
